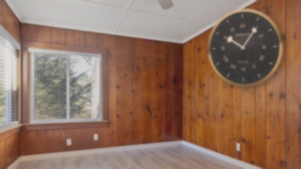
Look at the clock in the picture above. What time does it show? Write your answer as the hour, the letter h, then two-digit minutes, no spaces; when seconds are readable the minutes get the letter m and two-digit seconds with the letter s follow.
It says 10h06
